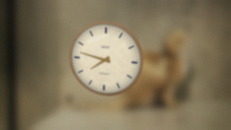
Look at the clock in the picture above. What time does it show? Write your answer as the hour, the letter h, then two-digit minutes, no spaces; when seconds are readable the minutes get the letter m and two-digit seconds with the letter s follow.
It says 7h47
